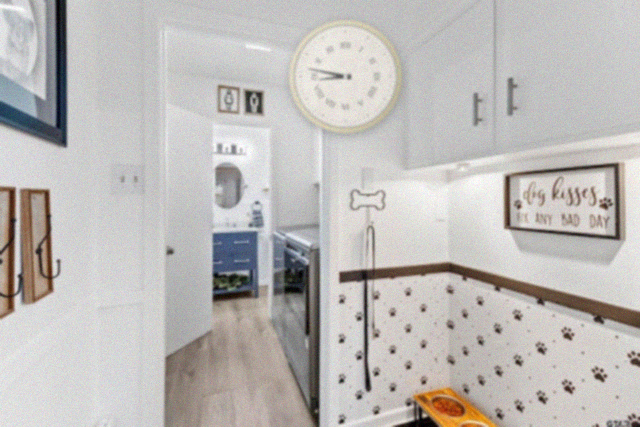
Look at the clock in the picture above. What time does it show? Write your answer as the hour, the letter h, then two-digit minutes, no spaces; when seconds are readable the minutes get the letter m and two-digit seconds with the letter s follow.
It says 8h47
